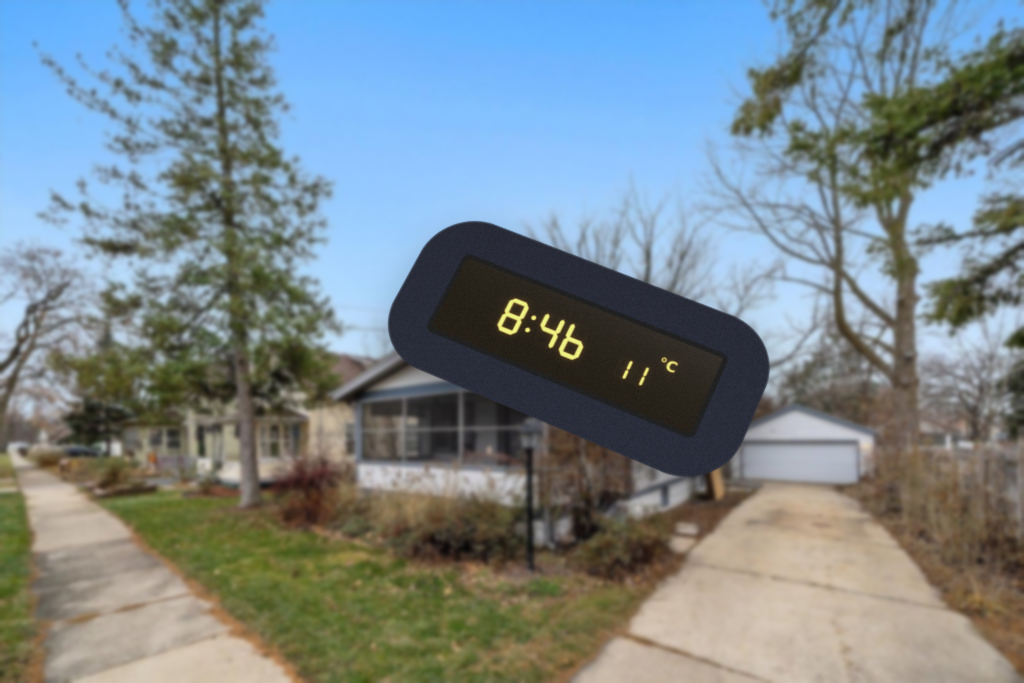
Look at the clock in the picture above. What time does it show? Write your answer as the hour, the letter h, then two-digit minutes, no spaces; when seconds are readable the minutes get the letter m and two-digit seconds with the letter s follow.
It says 8h46
